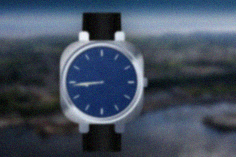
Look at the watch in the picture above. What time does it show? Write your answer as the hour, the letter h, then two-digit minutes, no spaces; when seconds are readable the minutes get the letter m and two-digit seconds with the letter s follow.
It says 8h44
